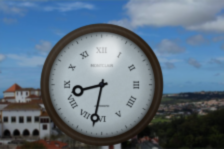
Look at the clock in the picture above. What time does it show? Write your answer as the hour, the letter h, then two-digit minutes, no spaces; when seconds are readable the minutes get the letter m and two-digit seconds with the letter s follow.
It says 8h32
